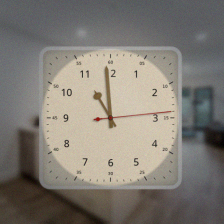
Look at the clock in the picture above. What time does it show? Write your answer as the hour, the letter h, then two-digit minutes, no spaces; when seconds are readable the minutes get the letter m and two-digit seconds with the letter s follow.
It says 10h59m14s
